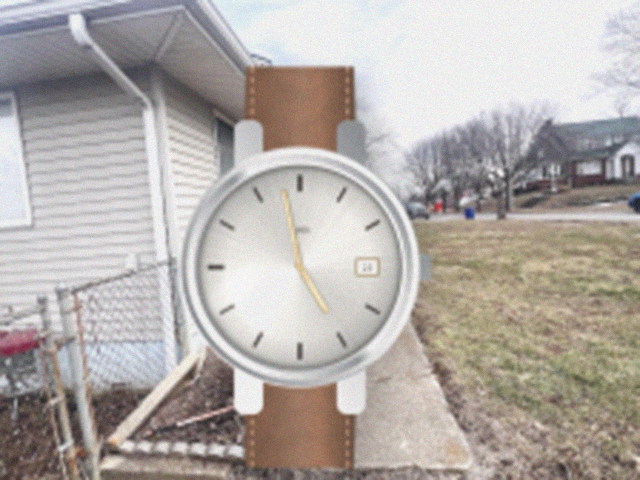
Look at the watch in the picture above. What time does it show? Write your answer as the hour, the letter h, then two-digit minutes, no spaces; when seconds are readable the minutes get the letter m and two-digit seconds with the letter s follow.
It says 4h58
